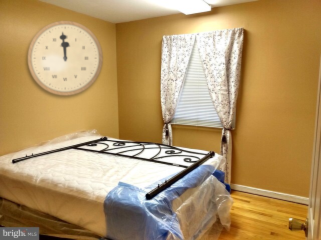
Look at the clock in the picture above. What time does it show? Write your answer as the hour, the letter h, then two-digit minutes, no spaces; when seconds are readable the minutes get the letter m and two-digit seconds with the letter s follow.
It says 11h59
